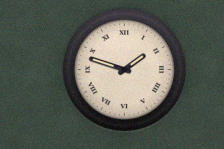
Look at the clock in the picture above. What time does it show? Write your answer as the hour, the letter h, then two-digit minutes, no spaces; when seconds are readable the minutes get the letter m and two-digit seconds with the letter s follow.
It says 1h48
